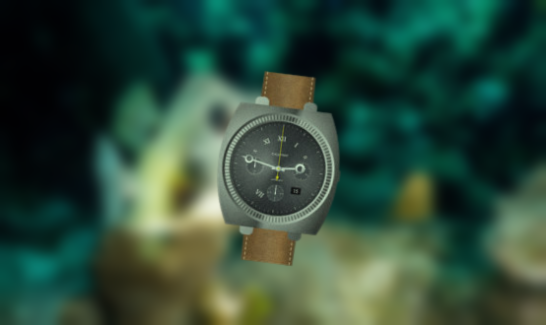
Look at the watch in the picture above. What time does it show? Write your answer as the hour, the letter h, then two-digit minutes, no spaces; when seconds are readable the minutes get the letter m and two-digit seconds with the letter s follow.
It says 2h47
